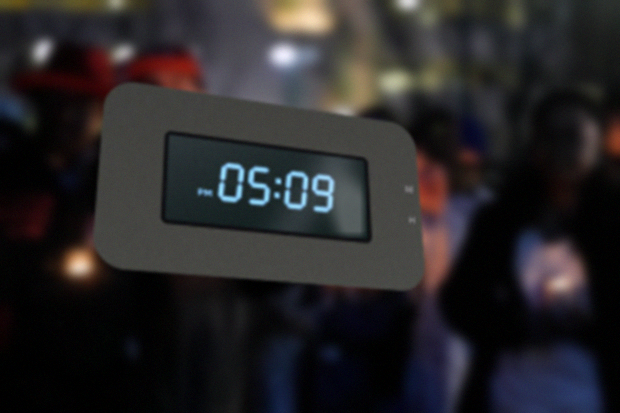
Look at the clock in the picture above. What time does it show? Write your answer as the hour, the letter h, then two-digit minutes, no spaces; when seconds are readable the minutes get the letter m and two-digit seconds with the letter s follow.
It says 5h09
